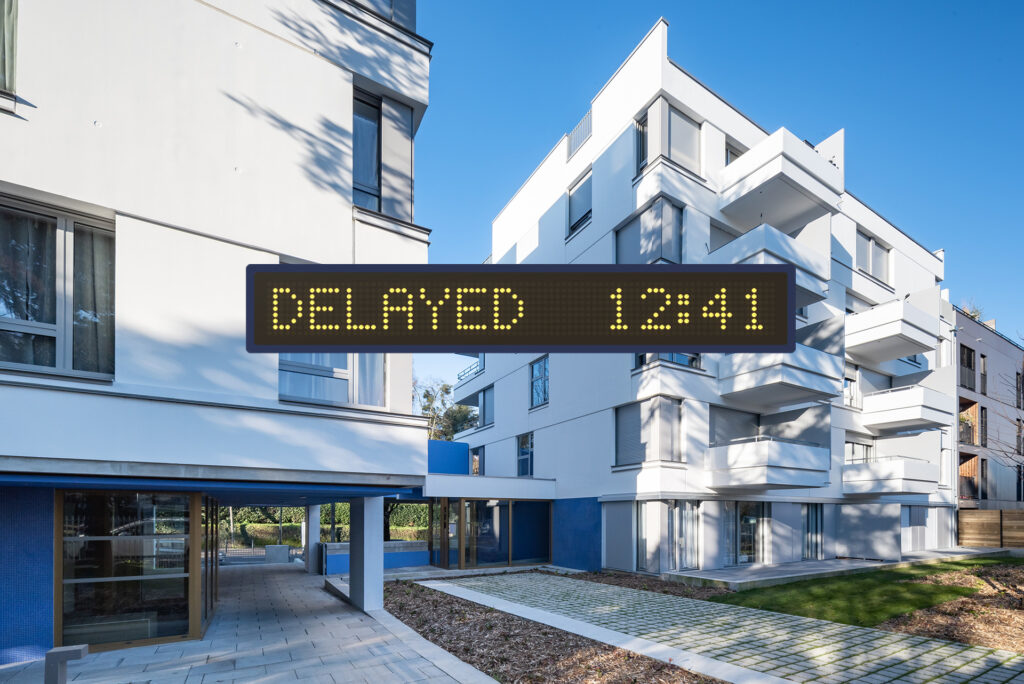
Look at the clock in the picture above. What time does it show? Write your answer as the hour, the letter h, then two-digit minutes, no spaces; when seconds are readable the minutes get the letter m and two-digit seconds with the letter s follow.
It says 12h41
